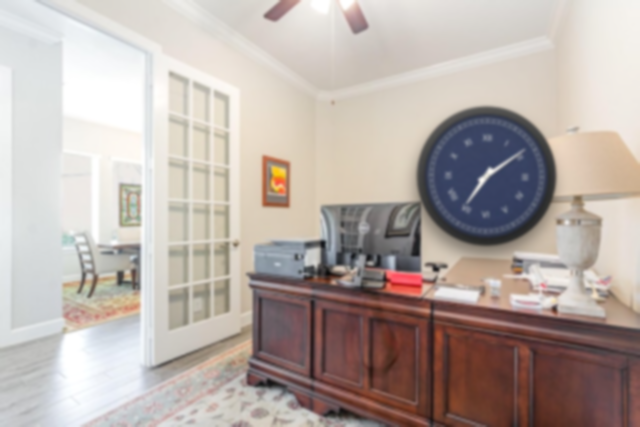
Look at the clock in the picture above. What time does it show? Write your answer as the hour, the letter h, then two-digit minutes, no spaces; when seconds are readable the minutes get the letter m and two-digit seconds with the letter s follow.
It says 7h09
